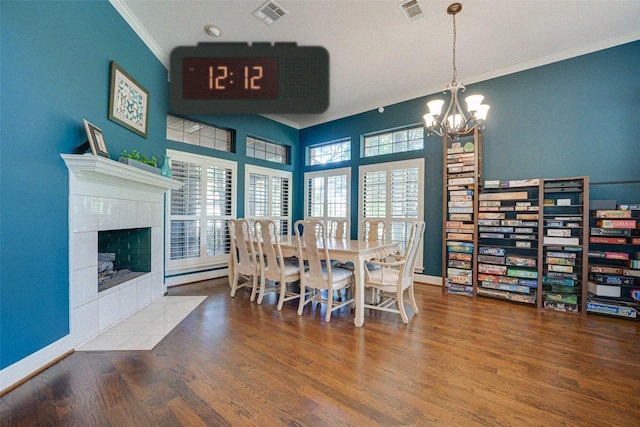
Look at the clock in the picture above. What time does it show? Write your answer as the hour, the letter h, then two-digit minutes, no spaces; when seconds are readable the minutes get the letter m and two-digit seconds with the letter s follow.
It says 12h12
